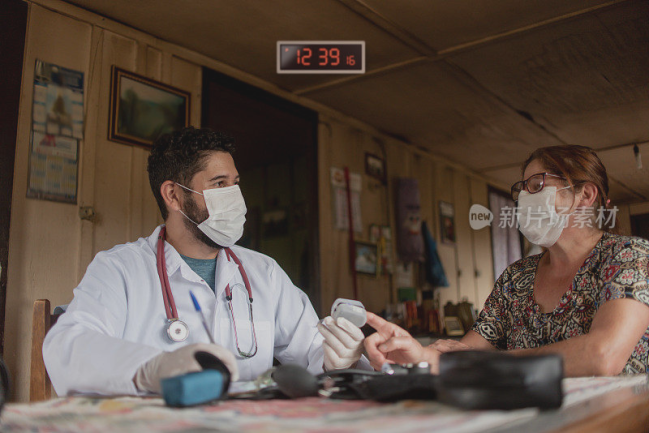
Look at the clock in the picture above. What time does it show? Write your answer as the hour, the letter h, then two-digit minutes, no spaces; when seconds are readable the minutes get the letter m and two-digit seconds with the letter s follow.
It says 12h39m16s
